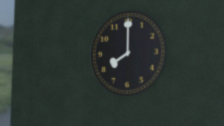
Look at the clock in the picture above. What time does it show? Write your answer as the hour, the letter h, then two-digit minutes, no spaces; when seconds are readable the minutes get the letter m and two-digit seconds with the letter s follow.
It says 8h00
